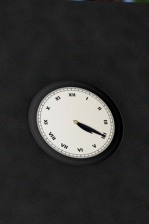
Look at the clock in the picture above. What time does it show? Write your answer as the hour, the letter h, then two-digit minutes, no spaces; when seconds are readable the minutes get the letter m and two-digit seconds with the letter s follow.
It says 4h20
